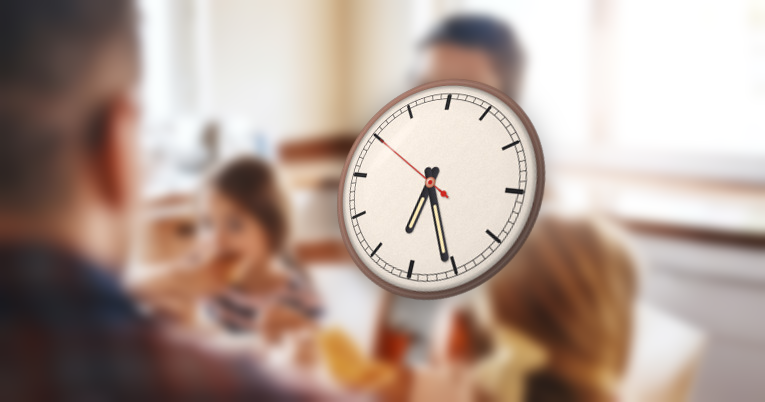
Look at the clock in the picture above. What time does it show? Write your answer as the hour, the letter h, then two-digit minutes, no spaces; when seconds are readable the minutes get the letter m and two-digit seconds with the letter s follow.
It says 6h25m50s
